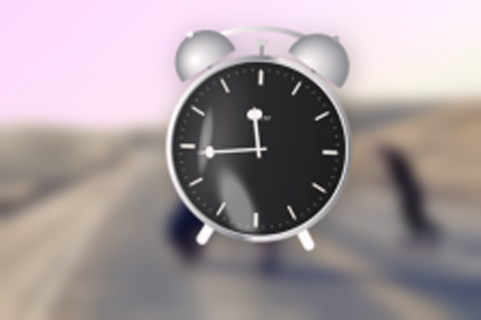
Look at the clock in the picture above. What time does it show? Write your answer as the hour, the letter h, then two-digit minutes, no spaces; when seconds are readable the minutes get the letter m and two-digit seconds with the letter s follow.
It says 11h44
